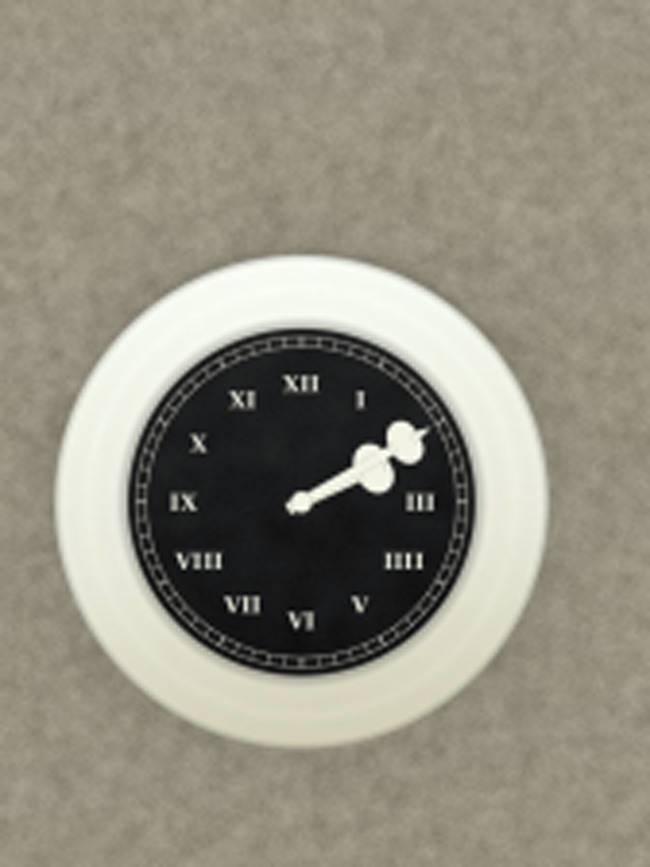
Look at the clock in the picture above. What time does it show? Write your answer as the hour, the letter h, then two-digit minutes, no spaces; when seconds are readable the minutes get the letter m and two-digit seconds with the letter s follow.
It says 2h10
